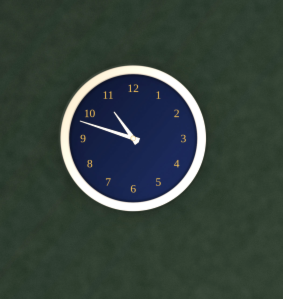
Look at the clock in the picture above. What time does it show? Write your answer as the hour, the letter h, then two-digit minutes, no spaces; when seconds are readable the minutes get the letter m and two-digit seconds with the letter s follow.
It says 10h48
